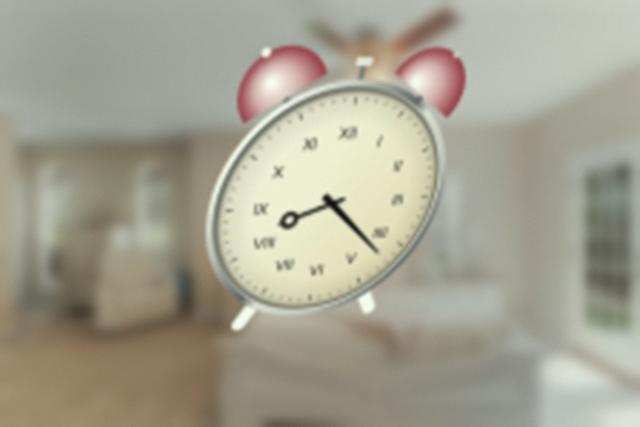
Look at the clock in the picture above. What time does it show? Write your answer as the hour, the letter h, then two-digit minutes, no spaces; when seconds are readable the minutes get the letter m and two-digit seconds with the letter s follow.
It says 8h22
